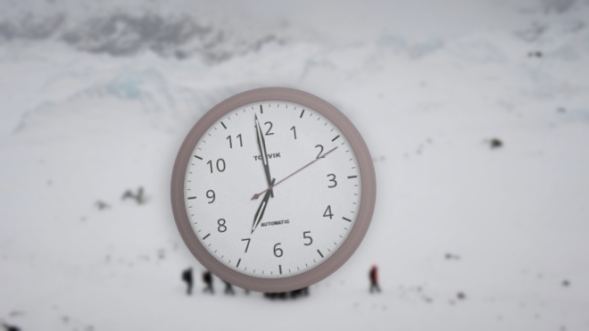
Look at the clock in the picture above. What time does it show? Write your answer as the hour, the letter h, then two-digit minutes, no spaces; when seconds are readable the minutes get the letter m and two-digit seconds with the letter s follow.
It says 6h59m11s
